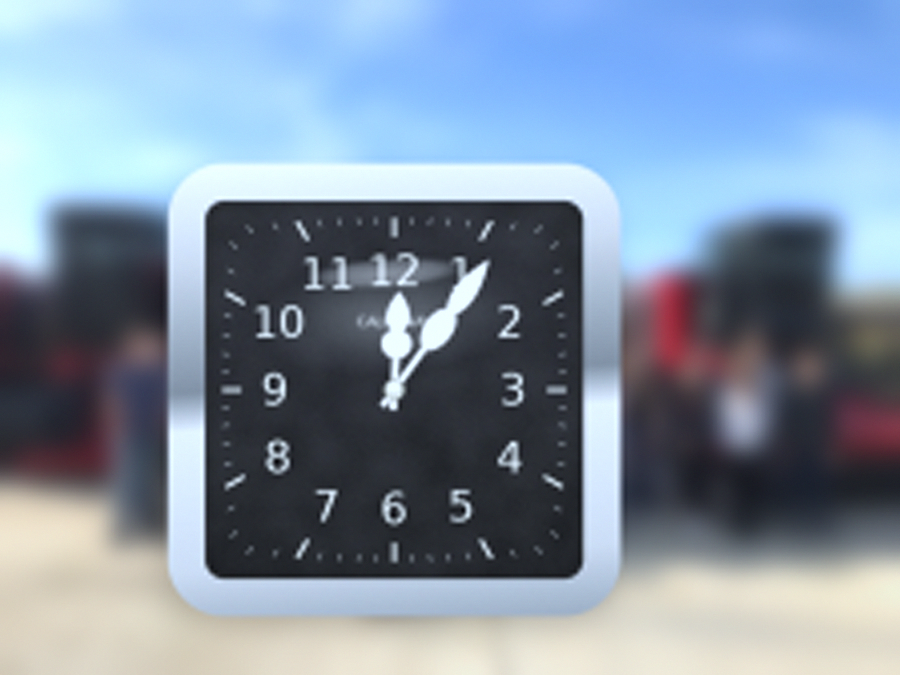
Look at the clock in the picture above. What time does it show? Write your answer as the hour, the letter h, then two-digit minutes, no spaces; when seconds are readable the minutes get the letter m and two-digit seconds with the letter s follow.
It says 12h06
